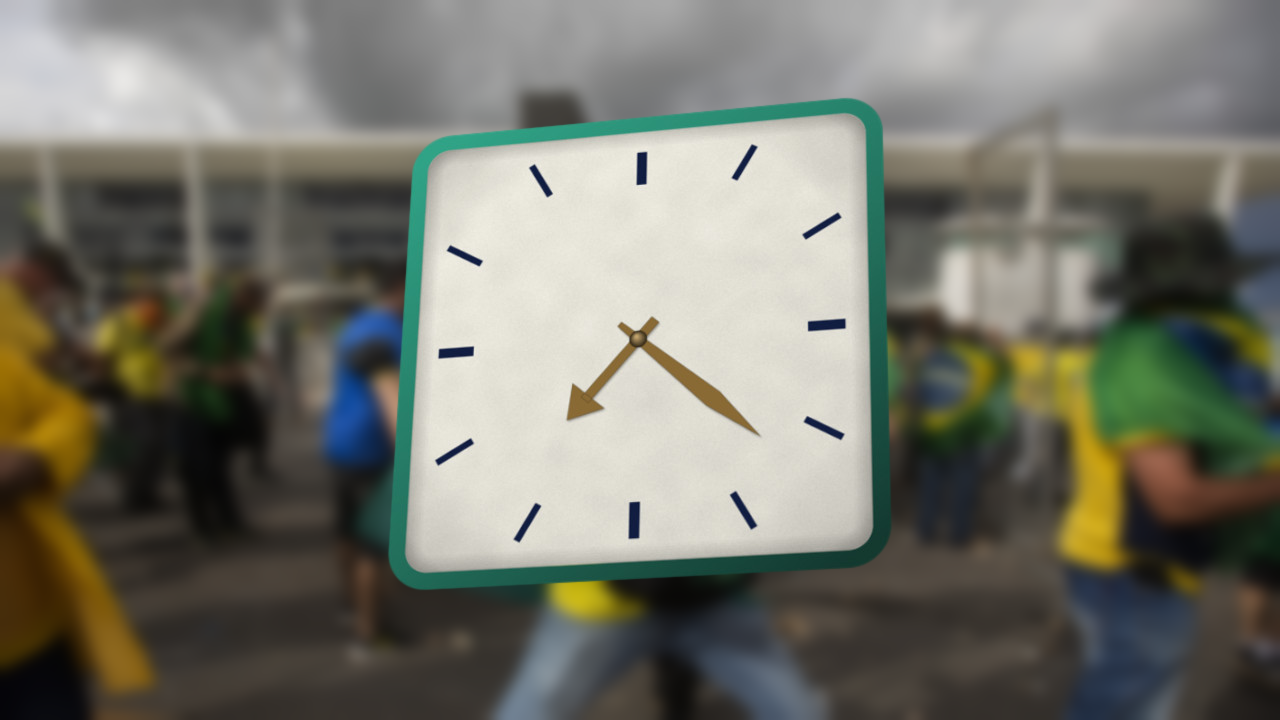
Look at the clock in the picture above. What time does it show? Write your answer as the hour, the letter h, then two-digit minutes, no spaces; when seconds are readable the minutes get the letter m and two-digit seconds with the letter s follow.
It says 7h22
